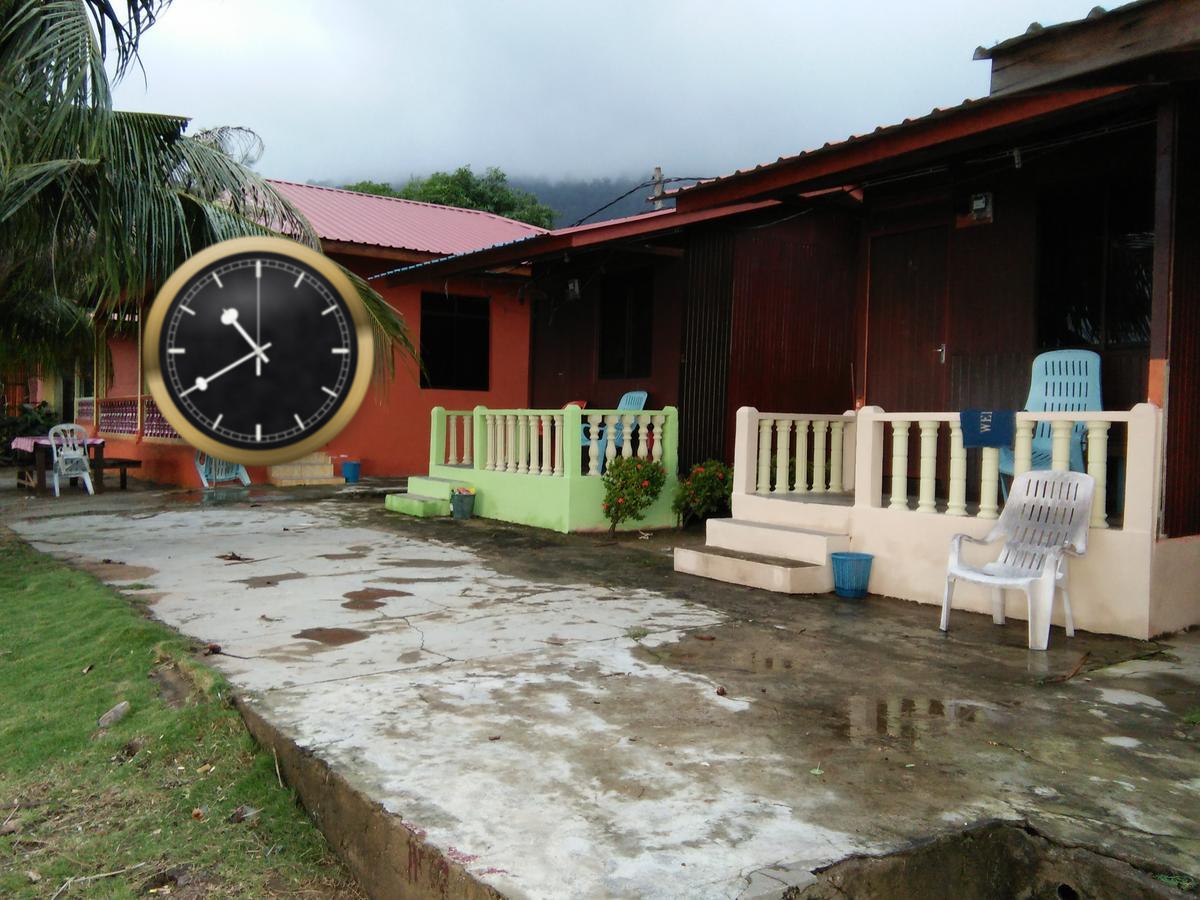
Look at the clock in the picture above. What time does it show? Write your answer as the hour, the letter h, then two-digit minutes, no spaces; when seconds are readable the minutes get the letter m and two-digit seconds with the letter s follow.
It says 10h40m00s
